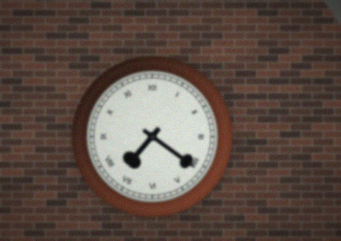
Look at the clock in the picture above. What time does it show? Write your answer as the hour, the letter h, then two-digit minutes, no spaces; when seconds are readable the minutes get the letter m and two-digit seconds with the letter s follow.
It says 7h21
